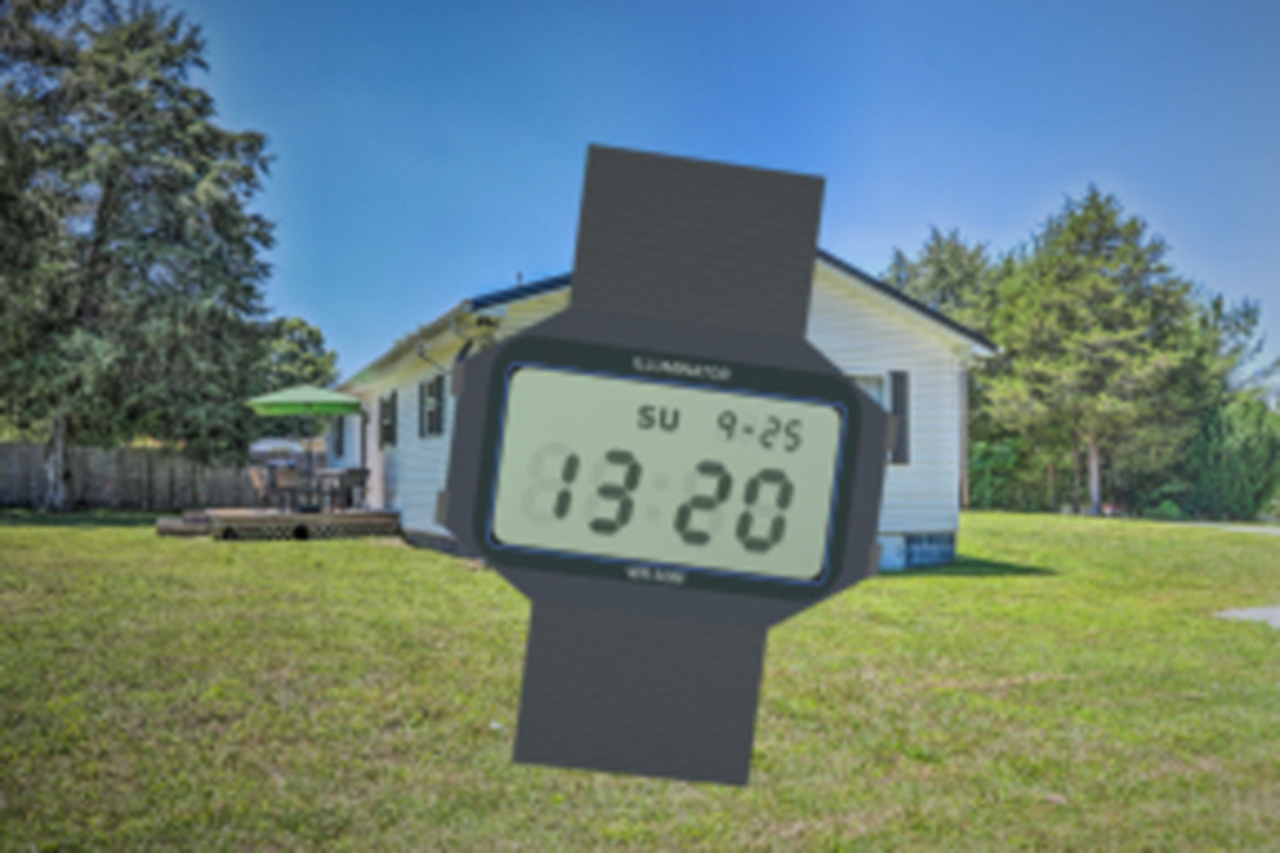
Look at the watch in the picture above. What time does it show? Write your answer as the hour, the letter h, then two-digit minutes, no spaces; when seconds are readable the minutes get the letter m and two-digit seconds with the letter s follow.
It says 13h20
